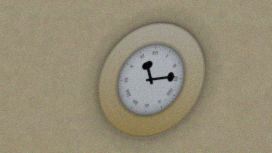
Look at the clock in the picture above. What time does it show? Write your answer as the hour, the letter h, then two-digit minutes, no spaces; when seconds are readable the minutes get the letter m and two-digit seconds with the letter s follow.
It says 11h14
